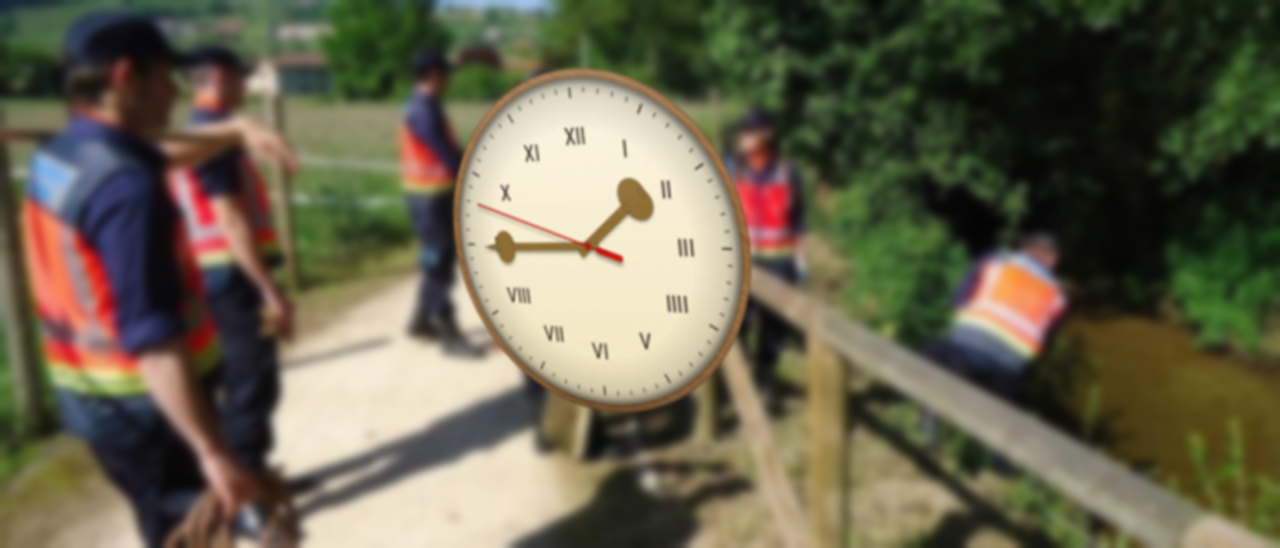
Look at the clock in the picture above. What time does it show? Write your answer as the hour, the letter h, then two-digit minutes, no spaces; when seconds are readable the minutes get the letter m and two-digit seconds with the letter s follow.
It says 1h44m48s
